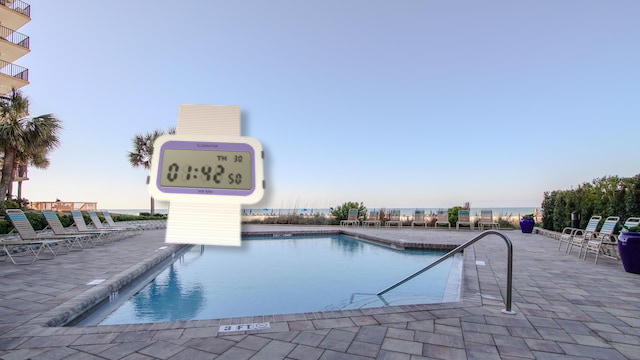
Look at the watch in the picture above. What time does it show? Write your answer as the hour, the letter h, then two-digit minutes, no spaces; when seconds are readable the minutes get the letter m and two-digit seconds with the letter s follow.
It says 1h42m50s
